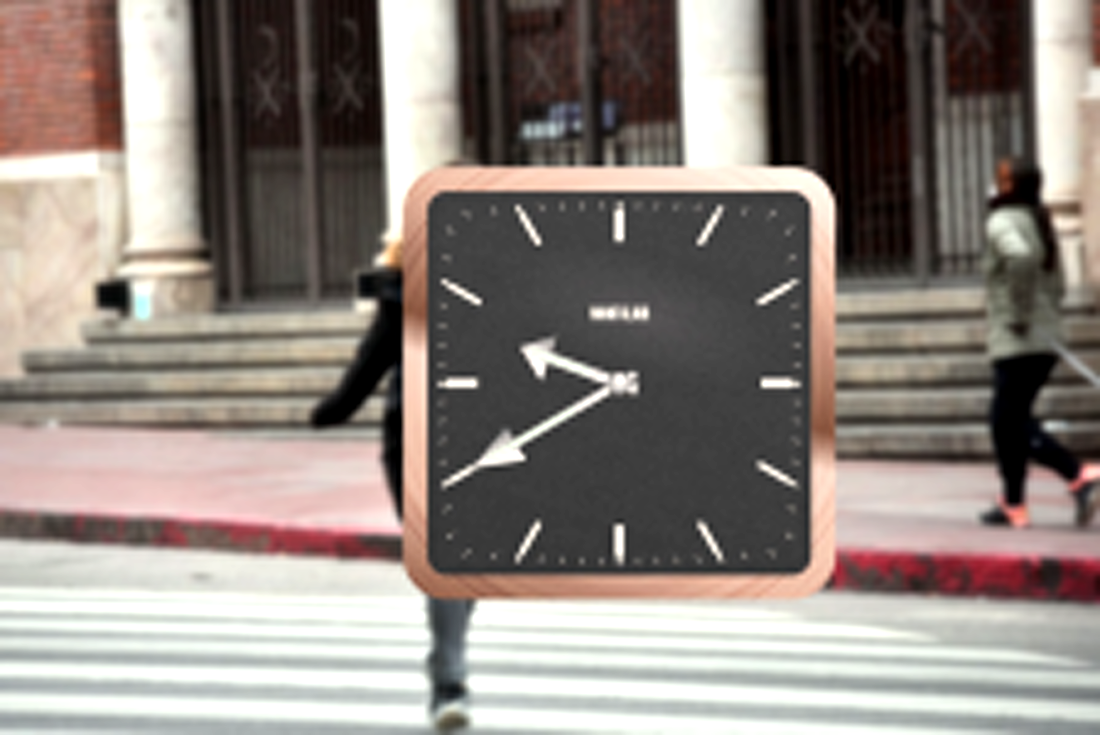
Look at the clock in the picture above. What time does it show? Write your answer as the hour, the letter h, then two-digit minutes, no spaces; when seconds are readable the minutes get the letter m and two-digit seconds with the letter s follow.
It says 9h40
